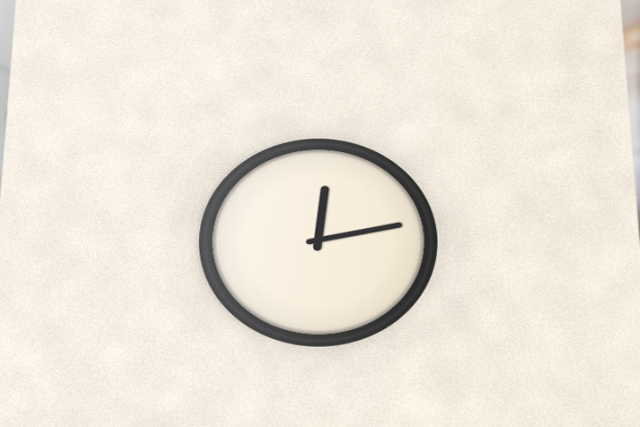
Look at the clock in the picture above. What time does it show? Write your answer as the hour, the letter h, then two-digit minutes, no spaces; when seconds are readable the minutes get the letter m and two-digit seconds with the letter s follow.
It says 12h13
